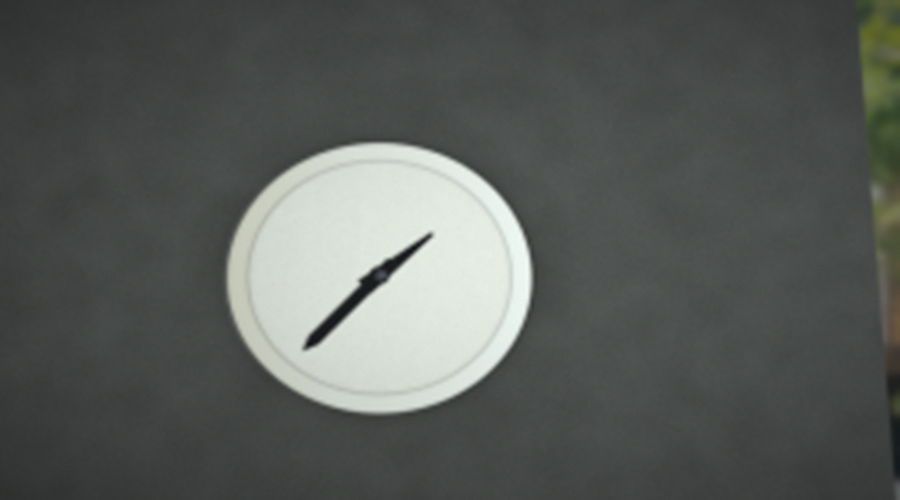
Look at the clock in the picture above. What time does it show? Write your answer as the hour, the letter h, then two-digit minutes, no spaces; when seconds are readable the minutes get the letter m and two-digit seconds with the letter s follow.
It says 1h37
